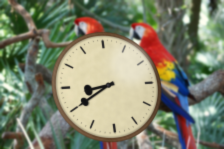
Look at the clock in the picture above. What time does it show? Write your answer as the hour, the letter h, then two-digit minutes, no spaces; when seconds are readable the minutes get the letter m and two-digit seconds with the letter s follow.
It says 8h40
